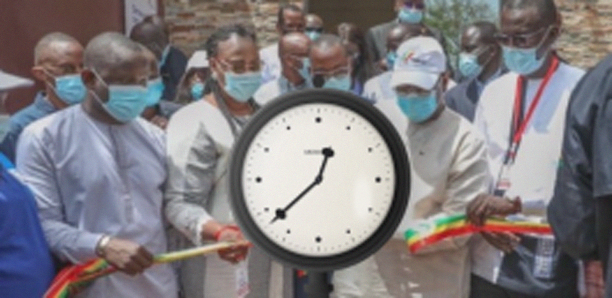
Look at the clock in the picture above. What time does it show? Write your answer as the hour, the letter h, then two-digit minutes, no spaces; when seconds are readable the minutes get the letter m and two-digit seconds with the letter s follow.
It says 12h38
